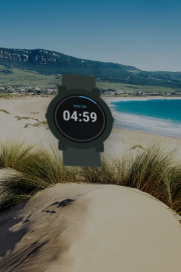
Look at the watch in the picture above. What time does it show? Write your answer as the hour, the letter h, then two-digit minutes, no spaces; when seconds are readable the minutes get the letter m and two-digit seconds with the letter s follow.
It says 4h59
